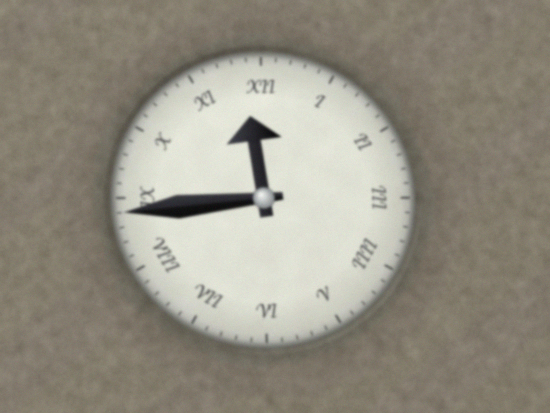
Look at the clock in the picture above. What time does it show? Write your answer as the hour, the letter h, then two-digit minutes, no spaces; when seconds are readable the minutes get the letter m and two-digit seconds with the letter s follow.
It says 11h44
